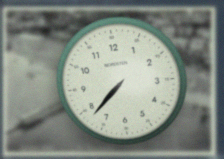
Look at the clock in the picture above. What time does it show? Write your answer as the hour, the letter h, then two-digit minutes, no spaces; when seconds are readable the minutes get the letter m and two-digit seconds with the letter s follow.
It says 7h38
